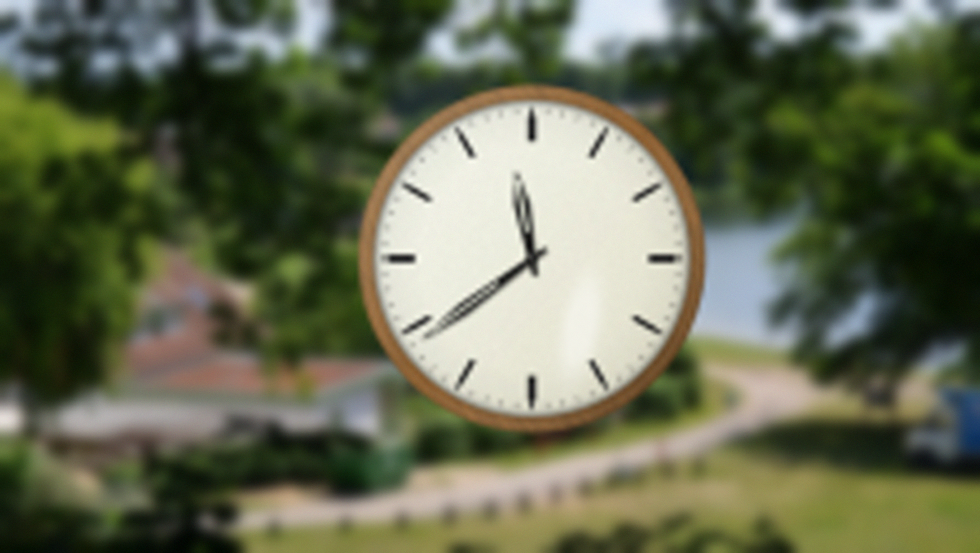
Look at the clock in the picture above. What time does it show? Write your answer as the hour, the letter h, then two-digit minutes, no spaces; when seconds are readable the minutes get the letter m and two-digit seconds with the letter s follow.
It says 11h39
